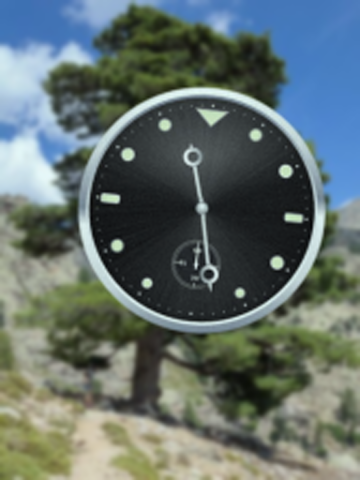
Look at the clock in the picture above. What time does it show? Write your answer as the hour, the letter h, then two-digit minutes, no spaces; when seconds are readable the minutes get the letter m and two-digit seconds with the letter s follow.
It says 11h28
